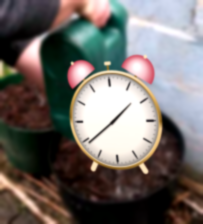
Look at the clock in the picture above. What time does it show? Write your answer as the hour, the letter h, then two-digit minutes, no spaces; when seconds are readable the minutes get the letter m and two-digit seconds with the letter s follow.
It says 1h39
